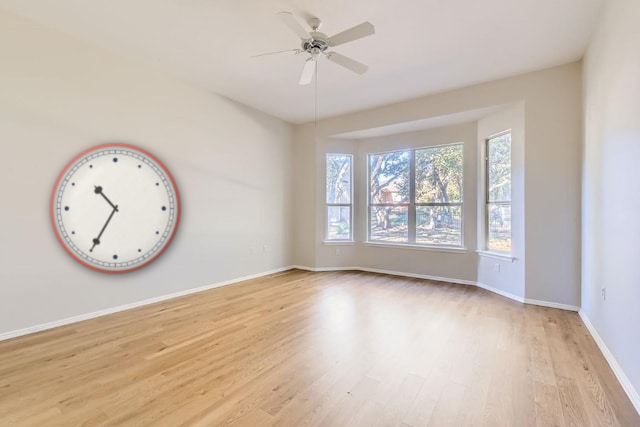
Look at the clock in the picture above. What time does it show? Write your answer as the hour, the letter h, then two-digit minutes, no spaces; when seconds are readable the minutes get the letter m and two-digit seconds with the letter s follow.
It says 10h35
